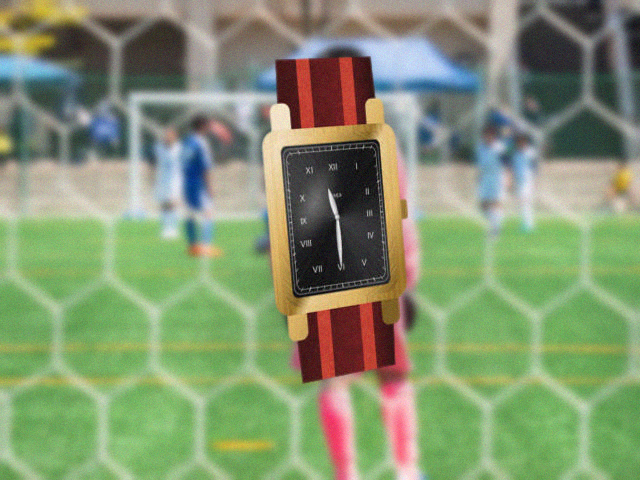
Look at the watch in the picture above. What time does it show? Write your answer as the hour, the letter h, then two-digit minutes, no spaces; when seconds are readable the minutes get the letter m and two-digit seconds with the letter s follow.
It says 11h30
